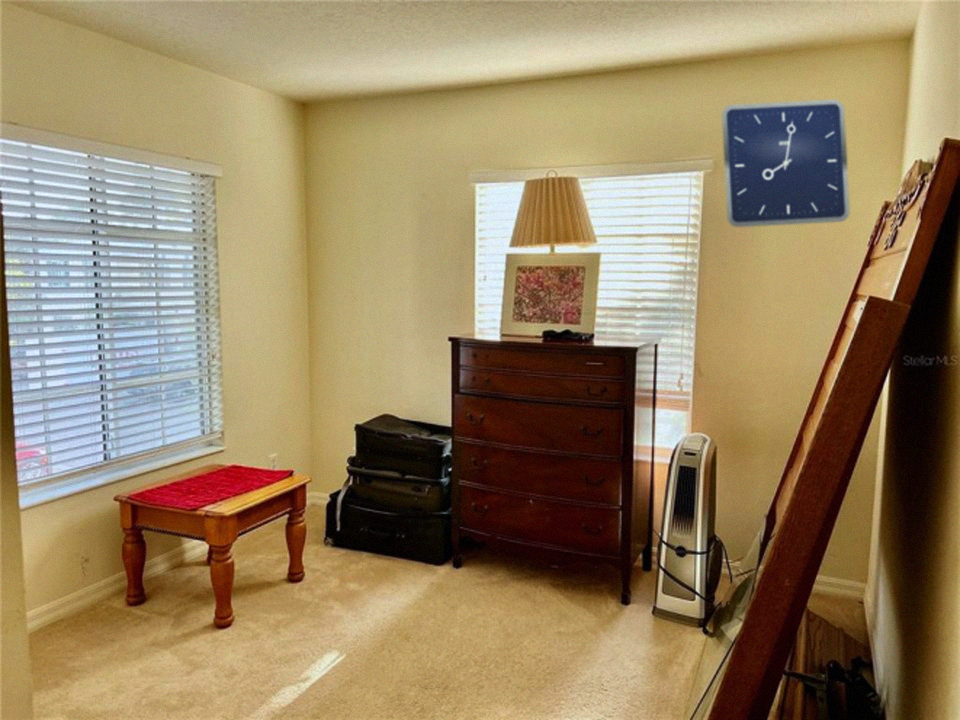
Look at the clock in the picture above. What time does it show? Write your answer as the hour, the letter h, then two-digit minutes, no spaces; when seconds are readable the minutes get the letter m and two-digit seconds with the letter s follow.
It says 8h02
